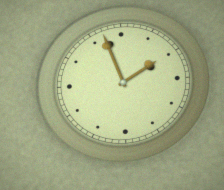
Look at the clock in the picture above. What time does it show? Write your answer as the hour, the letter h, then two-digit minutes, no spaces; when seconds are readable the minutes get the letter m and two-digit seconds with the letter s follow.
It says 1h57
